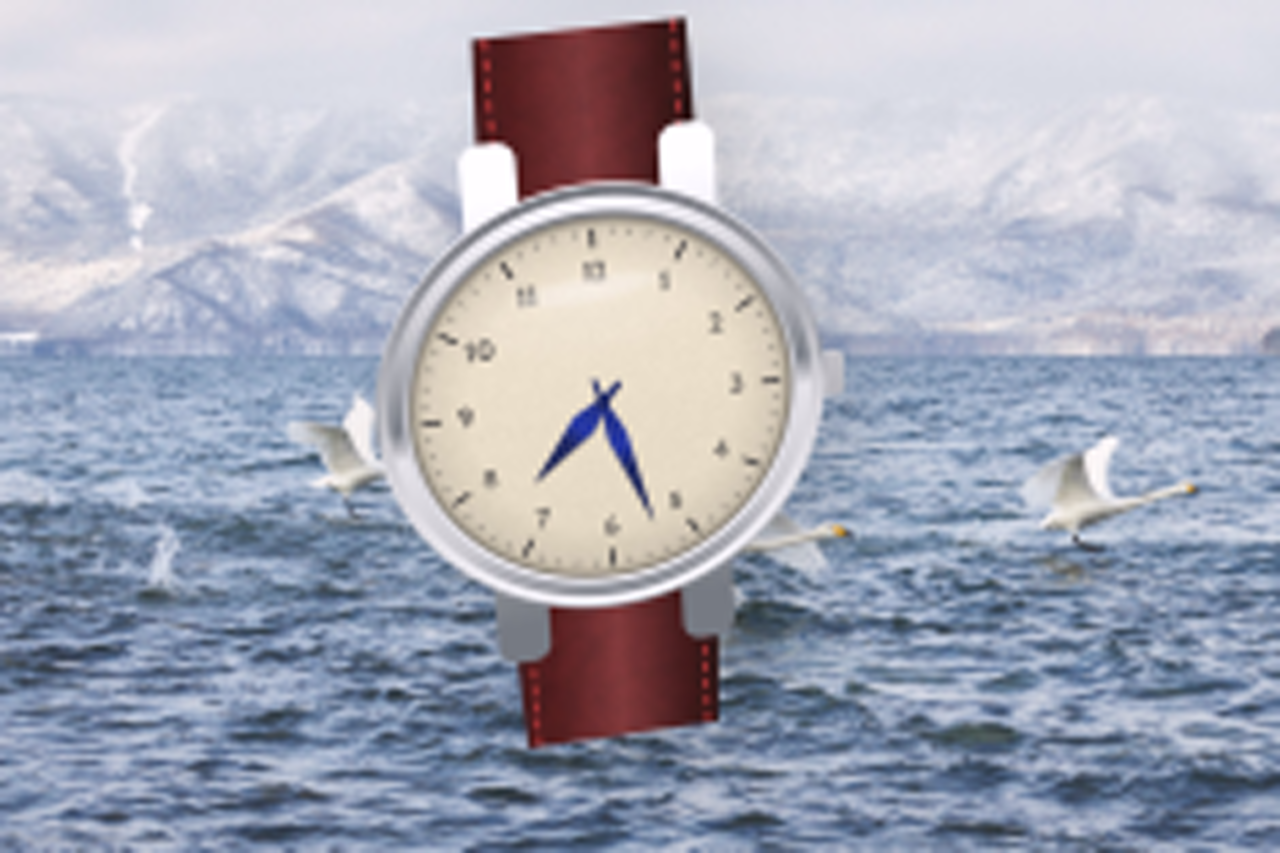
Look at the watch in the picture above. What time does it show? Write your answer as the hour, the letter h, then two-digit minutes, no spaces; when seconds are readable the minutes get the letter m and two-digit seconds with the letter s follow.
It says 7h27
